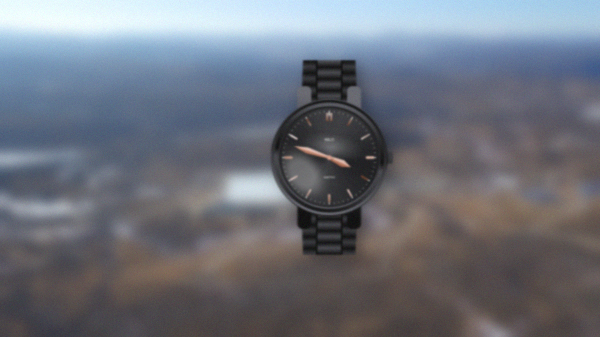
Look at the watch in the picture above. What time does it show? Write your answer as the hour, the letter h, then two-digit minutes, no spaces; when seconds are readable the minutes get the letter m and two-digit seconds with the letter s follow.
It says 3h48
